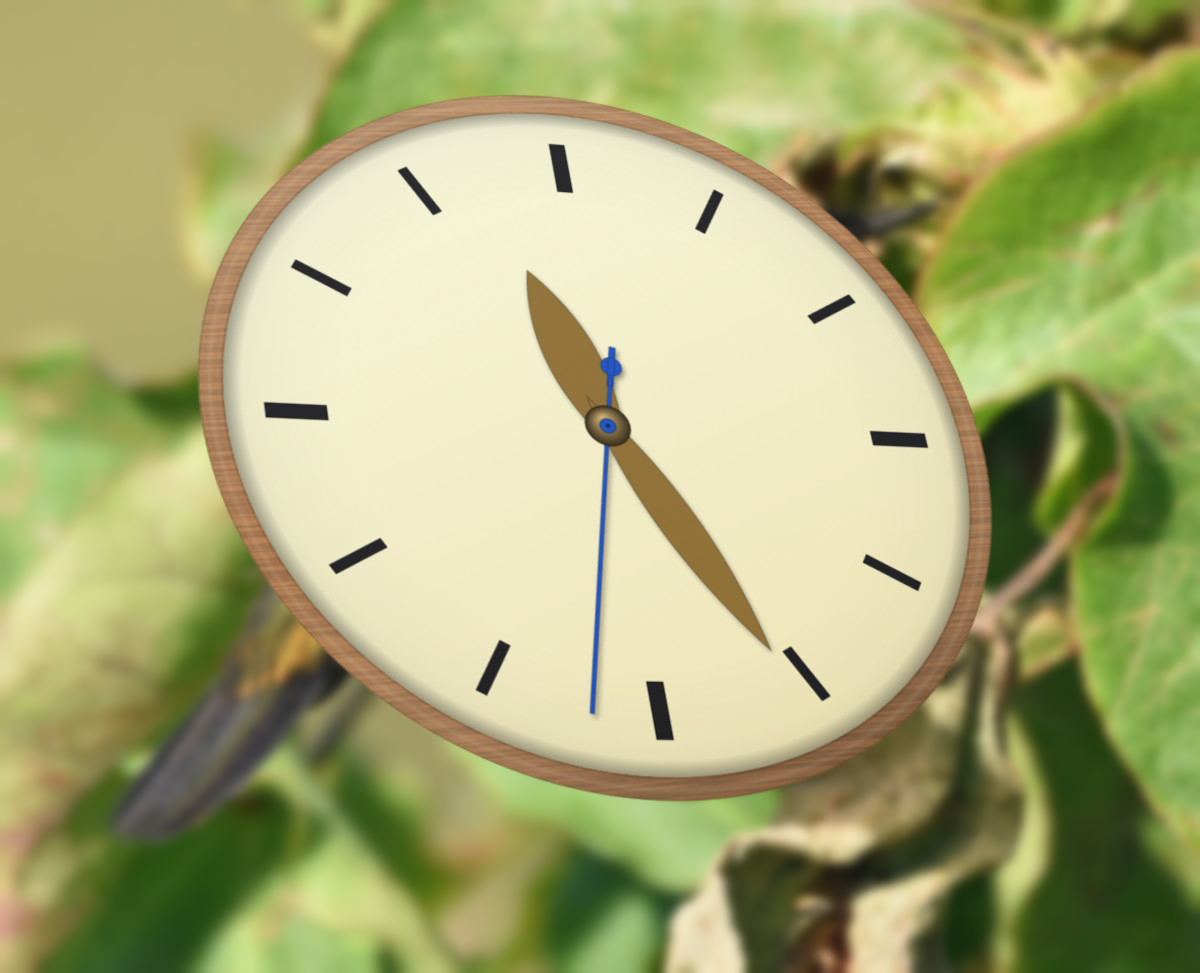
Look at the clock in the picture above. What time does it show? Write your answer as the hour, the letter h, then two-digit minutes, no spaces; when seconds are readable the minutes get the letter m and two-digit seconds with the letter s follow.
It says 11h25m32s
